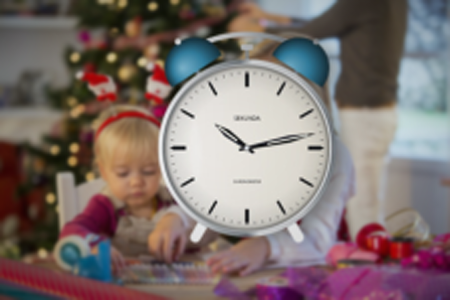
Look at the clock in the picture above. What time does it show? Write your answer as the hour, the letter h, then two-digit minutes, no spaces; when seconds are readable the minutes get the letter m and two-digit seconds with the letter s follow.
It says 10h13
